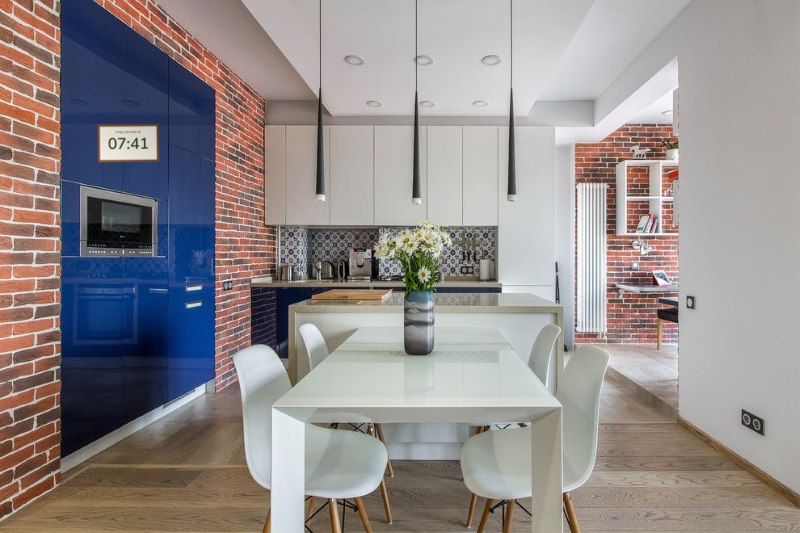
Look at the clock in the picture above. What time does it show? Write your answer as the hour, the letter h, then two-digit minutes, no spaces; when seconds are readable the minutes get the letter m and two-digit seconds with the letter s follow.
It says 7h41
